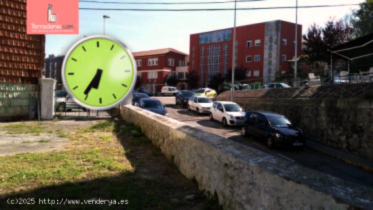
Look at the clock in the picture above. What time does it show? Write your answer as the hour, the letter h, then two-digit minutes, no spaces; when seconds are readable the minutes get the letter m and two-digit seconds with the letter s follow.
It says 6h36
